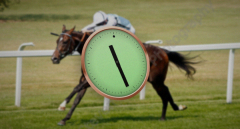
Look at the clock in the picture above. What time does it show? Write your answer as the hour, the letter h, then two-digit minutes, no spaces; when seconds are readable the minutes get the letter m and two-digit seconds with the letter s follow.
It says 11h27
